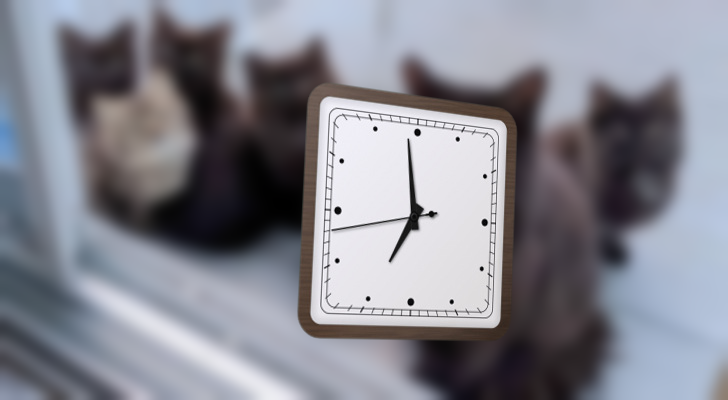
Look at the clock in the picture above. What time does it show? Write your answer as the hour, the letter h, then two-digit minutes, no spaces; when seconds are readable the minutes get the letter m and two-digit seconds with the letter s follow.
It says 6h58m43s
